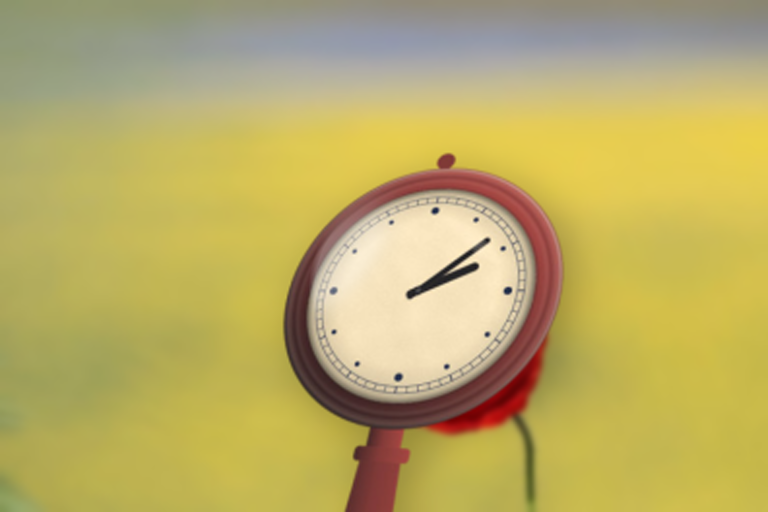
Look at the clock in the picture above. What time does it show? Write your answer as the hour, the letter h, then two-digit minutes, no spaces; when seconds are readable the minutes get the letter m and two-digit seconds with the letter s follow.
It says 2h08
